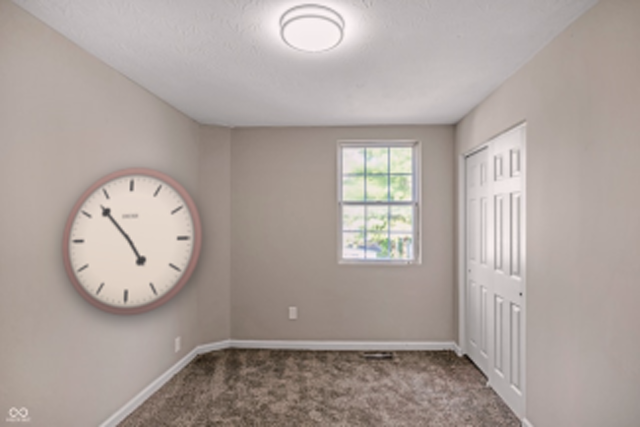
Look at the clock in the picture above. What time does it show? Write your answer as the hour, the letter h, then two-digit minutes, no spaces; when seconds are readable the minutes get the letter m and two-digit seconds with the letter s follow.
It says 4h53
